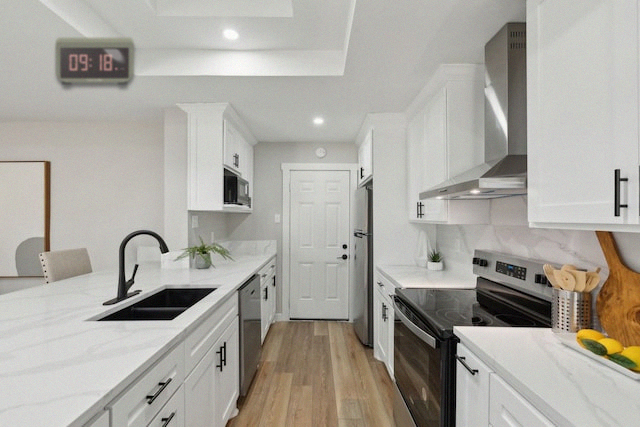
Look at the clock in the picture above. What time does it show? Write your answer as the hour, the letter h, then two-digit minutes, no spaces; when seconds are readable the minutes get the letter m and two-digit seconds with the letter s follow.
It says 9h18
